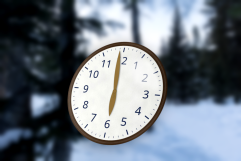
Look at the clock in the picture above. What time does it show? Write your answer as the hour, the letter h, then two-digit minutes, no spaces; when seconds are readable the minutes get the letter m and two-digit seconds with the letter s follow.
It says 5h59
